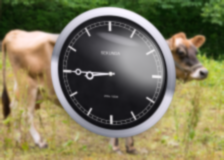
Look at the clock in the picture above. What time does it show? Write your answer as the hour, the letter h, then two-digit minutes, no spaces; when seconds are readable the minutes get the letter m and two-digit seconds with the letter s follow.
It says 8h45
